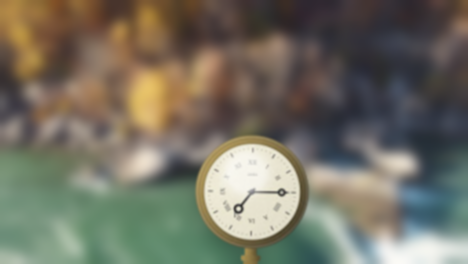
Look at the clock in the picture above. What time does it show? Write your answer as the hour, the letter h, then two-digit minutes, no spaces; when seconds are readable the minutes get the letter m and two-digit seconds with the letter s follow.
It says 7h15
